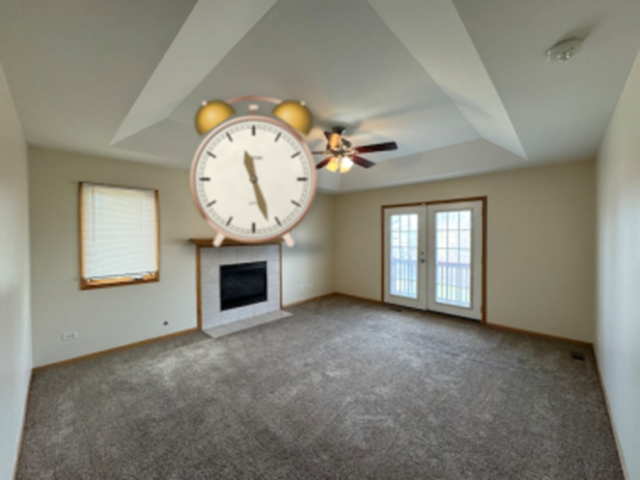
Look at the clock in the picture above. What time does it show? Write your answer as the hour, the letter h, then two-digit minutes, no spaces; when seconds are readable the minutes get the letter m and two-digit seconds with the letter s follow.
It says 11h27
